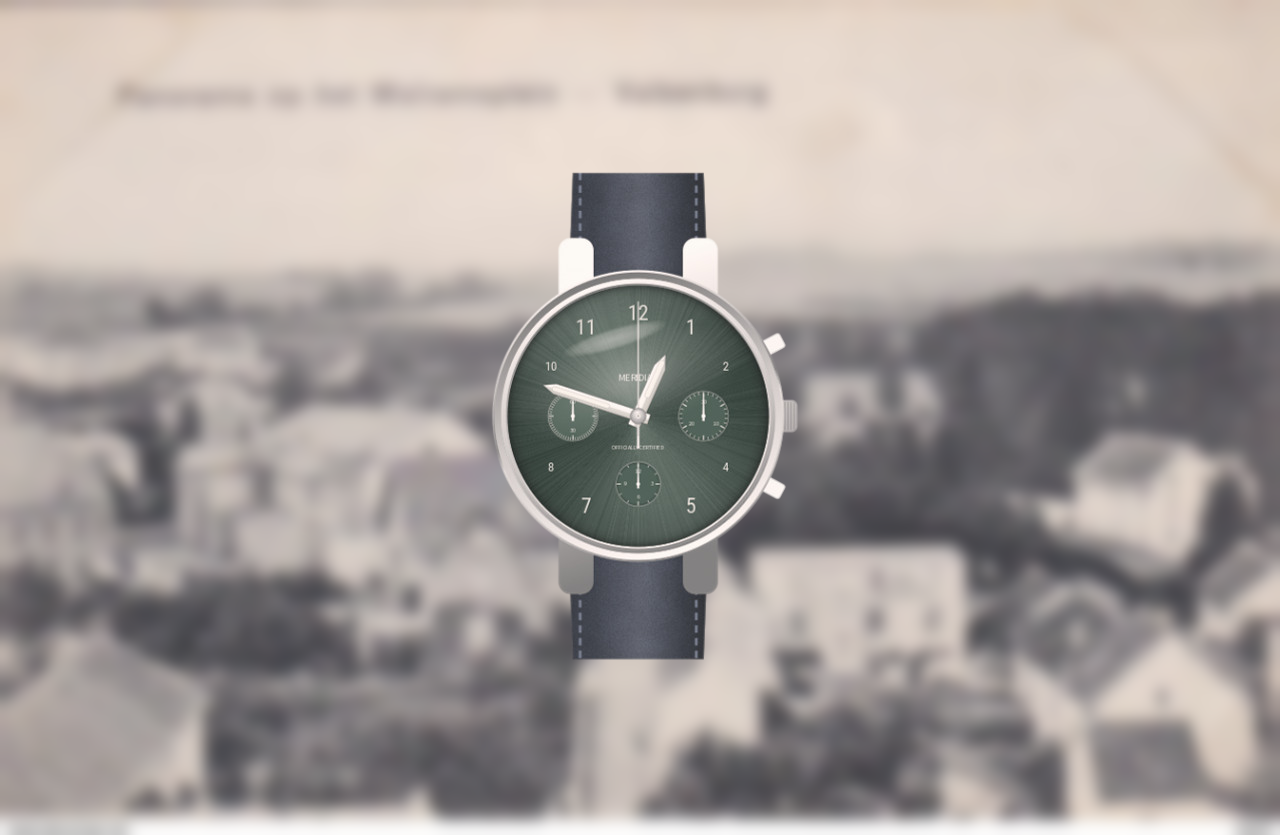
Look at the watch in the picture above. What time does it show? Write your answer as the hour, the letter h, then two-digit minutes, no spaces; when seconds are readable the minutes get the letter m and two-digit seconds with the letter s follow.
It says 12h48
